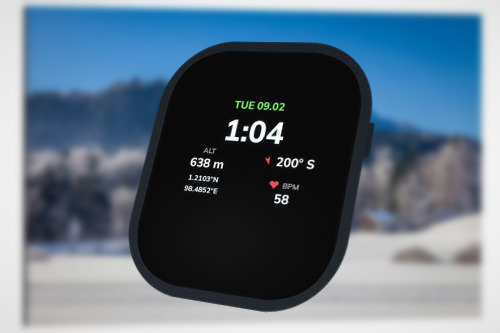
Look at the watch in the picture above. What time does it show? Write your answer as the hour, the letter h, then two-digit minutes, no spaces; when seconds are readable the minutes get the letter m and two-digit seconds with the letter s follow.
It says 1h04
